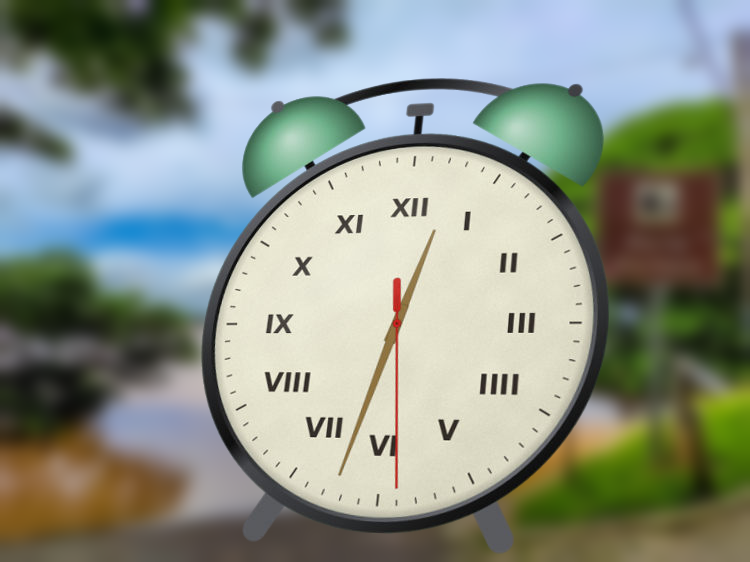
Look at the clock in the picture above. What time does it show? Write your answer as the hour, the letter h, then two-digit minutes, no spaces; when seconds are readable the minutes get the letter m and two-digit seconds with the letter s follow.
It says 12h32m29s
